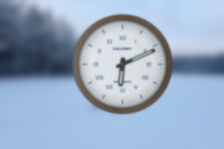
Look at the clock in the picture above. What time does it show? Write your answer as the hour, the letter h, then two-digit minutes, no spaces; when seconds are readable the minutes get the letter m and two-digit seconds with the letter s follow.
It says 6h11
